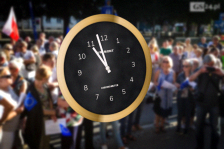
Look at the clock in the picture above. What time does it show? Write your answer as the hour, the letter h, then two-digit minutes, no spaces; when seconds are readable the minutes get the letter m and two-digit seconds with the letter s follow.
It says 10h58
